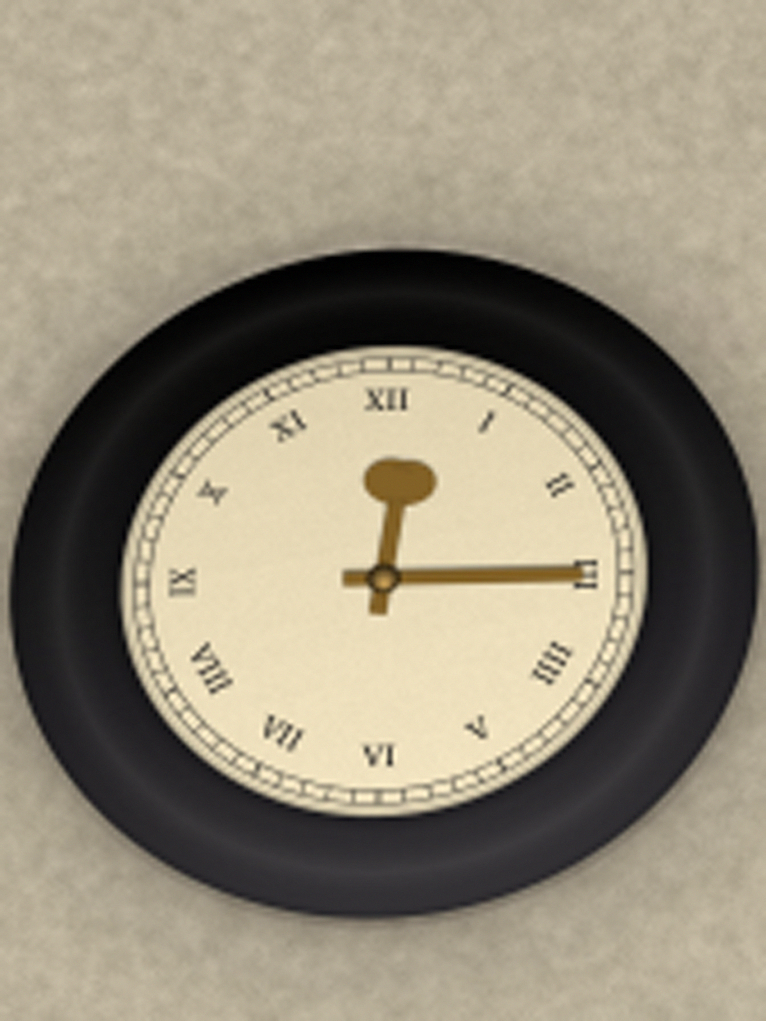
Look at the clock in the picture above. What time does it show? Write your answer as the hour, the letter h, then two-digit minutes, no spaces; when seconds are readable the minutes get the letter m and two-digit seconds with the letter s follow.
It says 12h15
